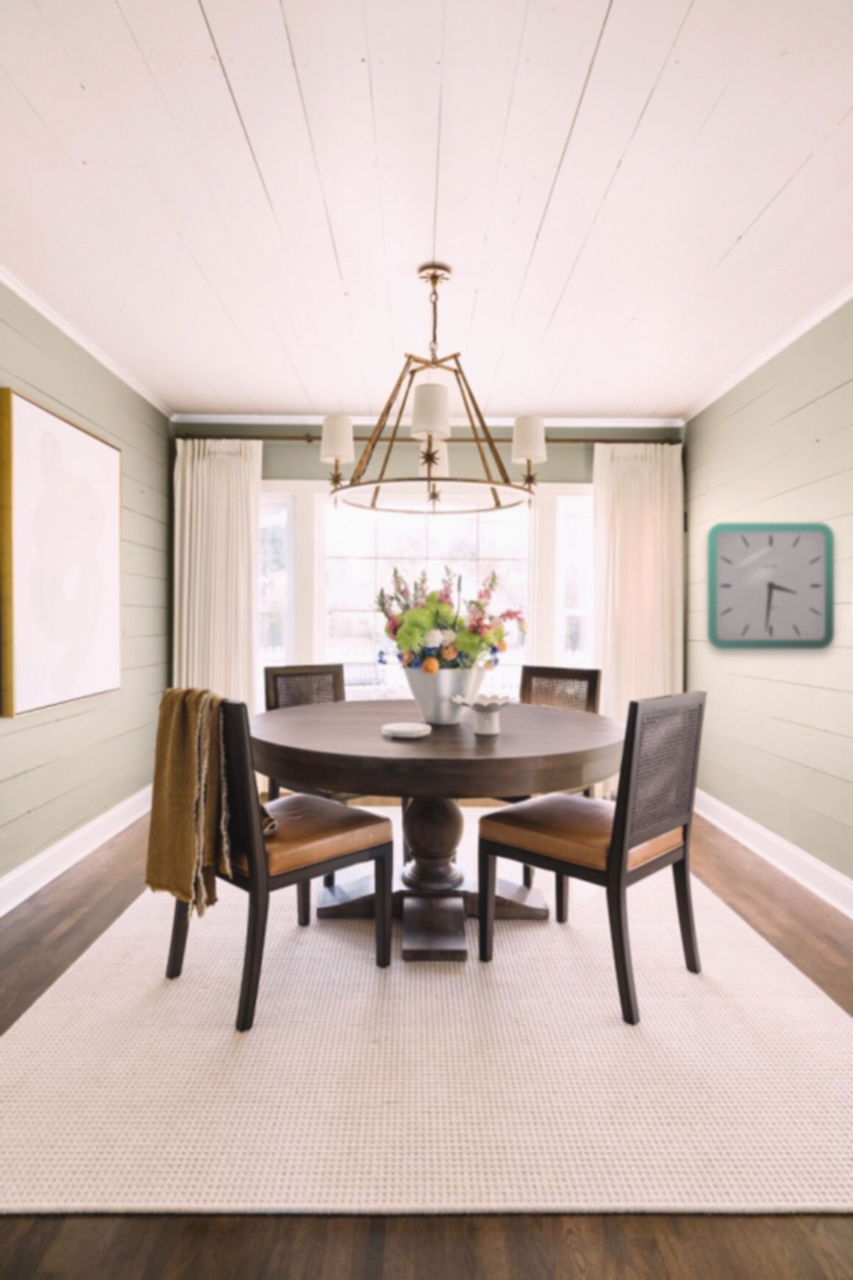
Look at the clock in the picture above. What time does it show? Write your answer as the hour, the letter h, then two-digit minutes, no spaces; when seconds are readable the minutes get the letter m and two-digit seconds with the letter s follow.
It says 3h31
